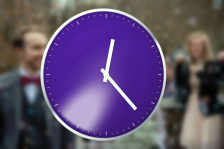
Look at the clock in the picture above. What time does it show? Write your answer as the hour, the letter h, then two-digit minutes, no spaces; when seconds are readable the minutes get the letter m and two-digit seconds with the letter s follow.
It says 12h23
